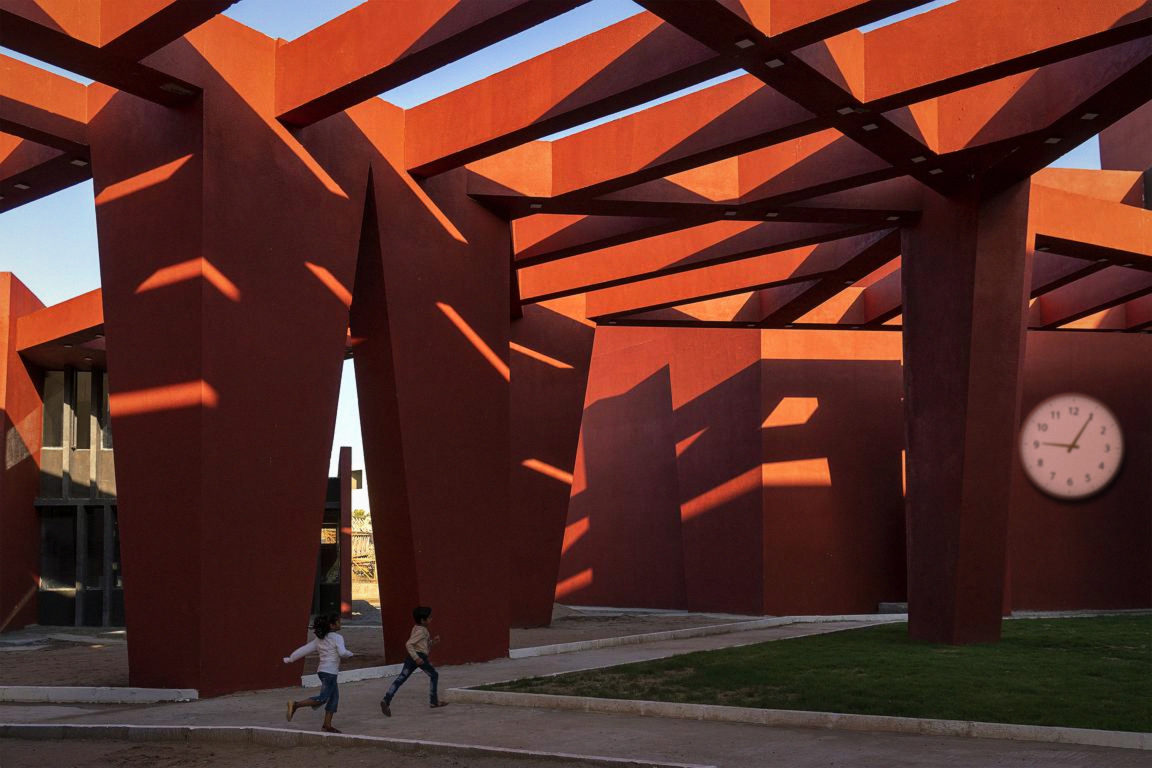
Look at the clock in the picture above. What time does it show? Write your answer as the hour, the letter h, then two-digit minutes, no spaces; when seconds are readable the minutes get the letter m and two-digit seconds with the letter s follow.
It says 9h05
